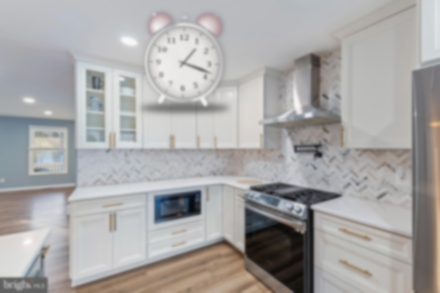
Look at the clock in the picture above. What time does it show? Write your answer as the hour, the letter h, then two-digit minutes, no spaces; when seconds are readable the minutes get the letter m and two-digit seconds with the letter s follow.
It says 1h18
